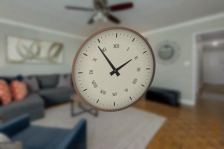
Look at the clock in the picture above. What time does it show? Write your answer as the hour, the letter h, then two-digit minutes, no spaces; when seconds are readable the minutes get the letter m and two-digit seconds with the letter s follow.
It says 1h54
